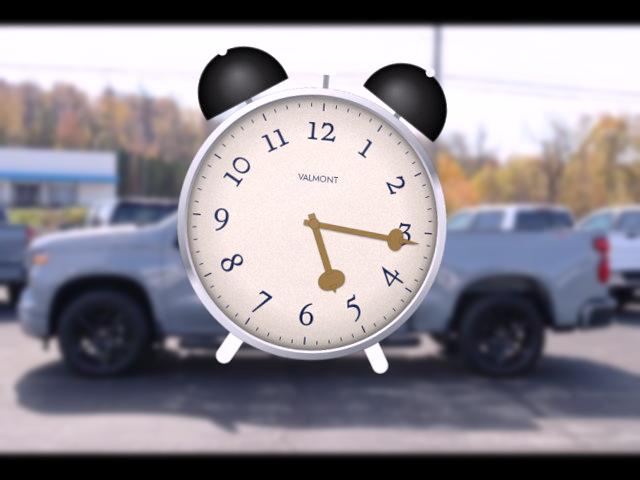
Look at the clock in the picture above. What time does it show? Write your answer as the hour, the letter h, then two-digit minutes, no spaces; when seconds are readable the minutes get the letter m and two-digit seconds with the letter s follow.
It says 5h16
